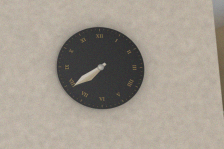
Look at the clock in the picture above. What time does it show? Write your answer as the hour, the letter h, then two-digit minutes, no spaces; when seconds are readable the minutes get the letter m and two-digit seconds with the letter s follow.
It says 7h39
